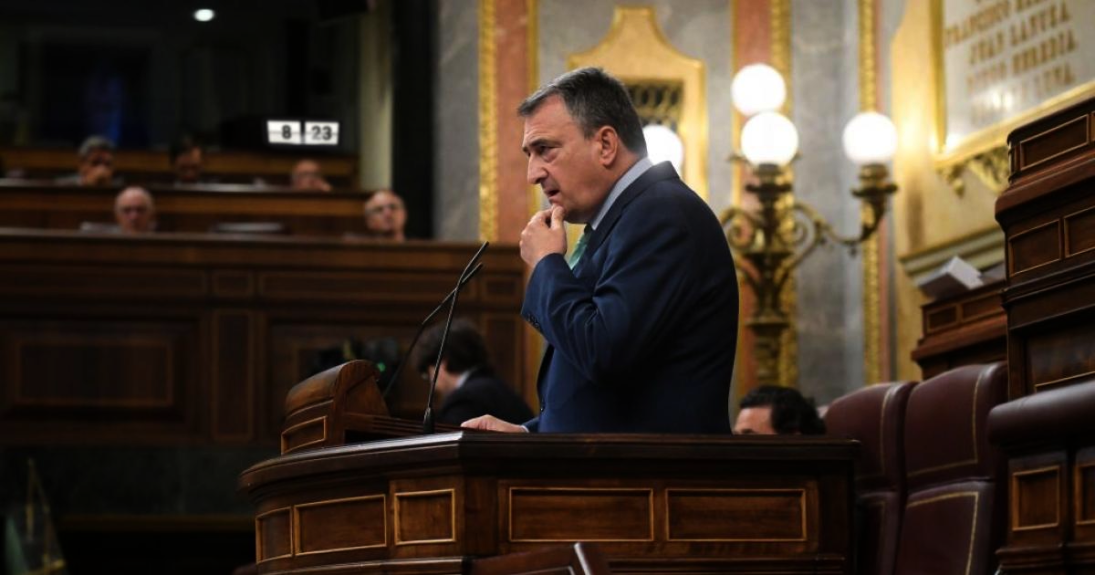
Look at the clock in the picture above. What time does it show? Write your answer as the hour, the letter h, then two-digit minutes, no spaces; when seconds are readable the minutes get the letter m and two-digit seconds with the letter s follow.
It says 8h23
